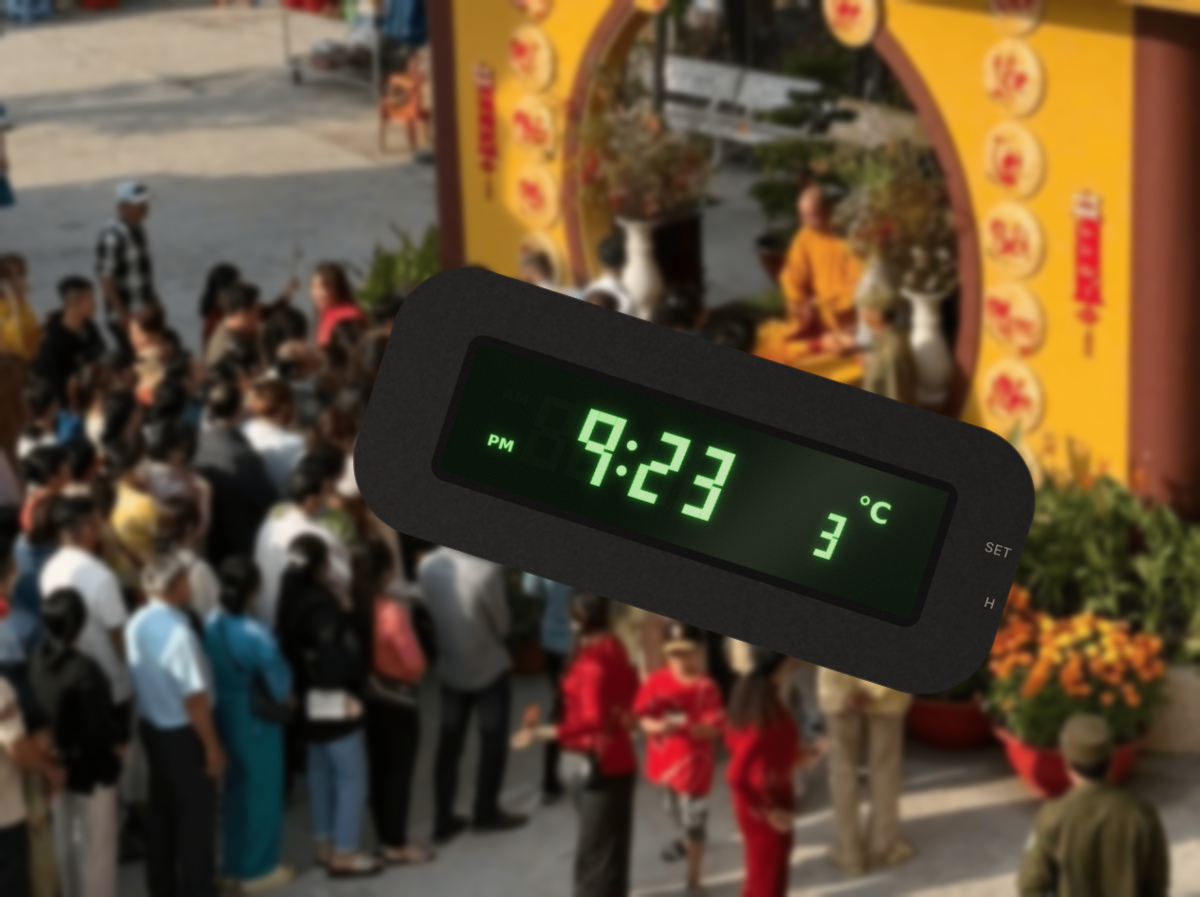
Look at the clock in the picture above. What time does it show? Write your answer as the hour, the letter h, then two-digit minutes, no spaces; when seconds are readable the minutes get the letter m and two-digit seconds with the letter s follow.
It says 9h23
